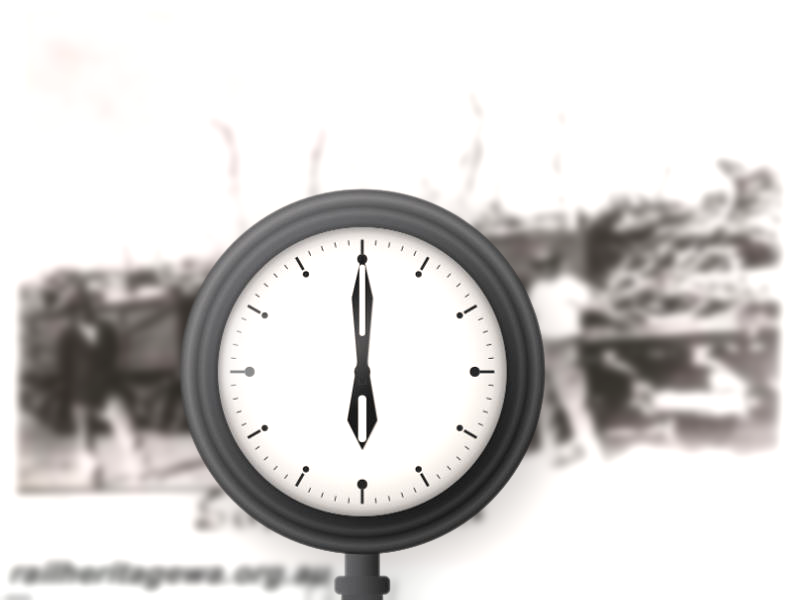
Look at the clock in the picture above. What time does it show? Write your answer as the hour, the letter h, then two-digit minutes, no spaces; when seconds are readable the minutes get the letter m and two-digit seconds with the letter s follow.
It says 6h00
